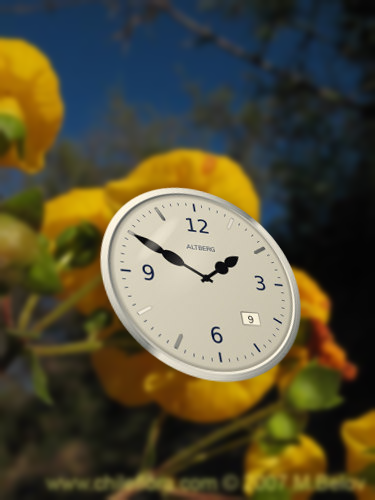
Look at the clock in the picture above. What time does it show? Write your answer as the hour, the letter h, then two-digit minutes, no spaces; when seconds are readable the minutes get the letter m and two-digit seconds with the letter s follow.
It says 1h50
